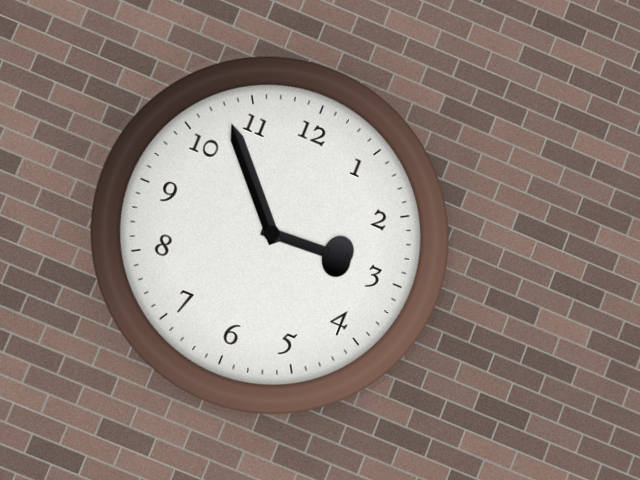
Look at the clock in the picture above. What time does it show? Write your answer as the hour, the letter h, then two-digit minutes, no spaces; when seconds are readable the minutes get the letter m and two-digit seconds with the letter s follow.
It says 2h53
